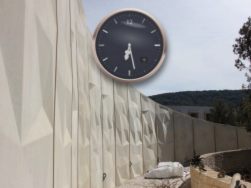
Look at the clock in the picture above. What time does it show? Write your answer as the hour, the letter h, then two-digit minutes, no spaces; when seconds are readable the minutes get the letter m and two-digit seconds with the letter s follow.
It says 6h28
